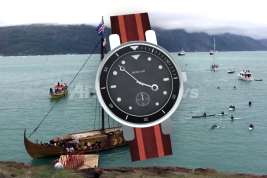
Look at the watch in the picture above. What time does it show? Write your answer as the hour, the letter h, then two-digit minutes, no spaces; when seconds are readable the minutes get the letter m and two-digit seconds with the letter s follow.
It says 3h53
